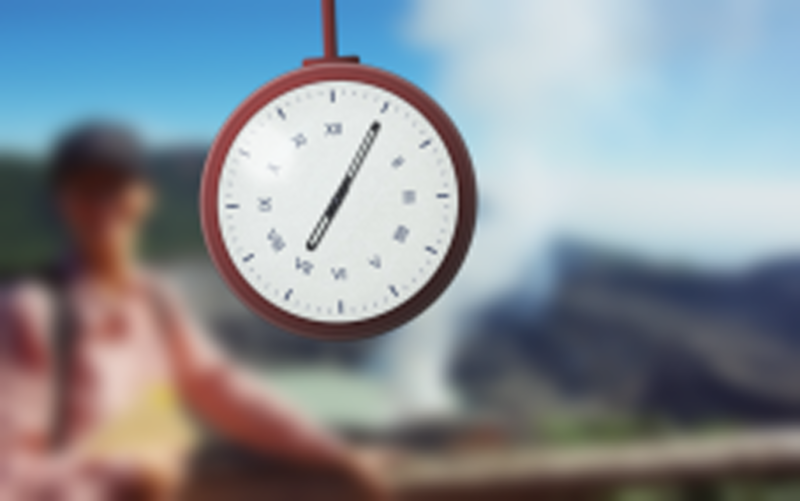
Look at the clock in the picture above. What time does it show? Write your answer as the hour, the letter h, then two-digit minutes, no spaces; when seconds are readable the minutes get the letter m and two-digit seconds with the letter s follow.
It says 7h05
